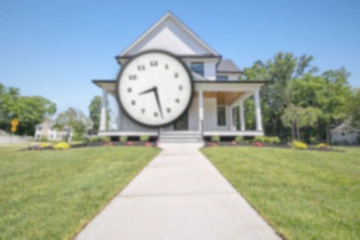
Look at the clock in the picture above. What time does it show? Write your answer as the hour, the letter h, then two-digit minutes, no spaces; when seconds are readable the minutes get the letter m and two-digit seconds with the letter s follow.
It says 8h28
